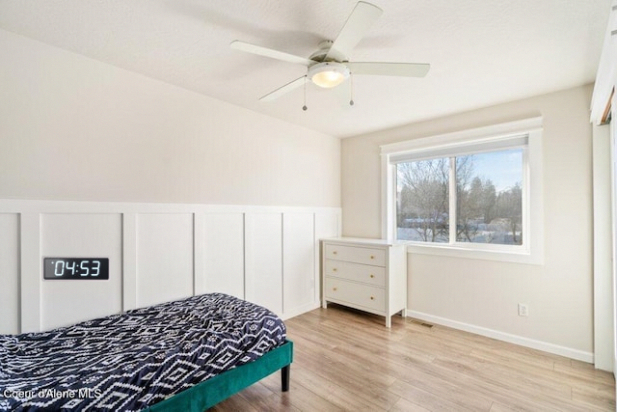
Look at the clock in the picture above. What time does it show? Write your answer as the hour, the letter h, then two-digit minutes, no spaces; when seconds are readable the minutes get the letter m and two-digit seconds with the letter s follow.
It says 4h53
